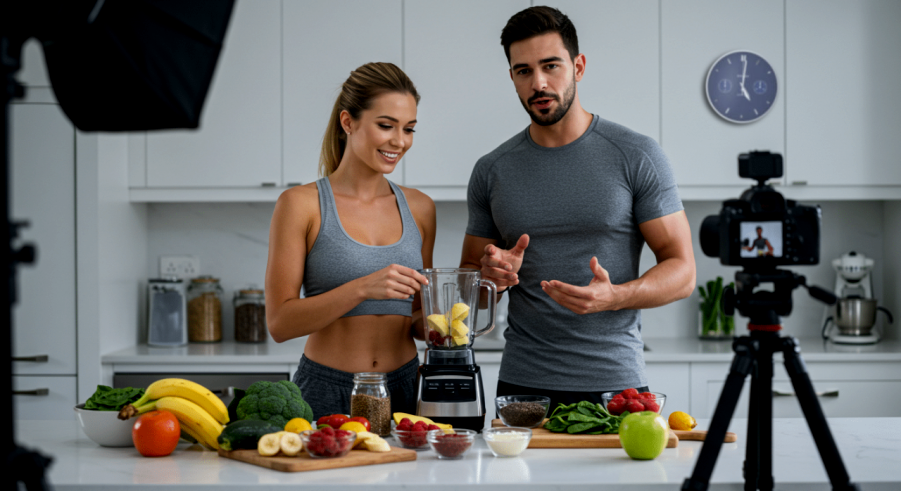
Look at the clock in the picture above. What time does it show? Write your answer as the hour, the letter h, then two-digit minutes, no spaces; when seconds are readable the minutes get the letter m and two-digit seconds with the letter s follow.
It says 5h01
